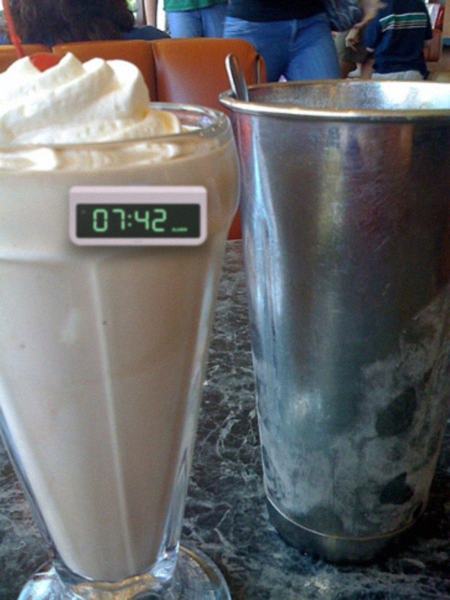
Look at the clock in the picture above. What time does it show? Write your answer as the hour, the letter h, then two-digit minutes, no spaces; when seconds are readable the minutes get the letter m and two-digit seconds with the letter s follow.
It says 7h42
